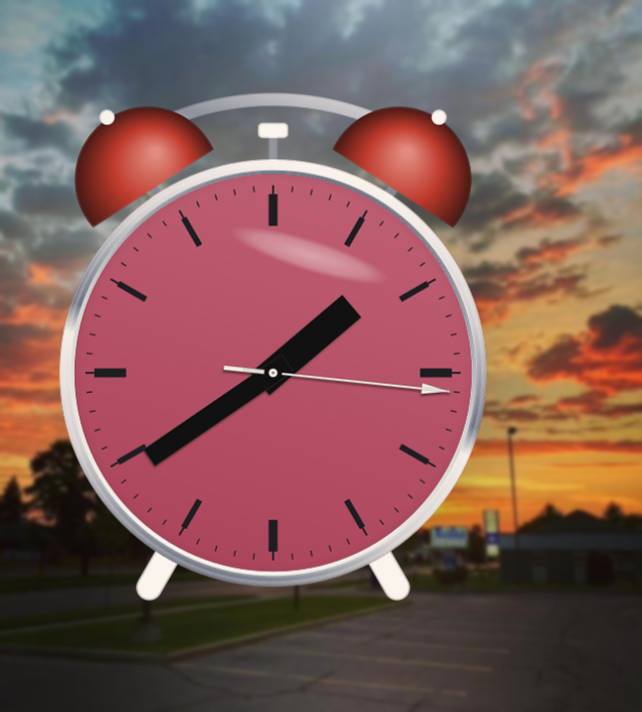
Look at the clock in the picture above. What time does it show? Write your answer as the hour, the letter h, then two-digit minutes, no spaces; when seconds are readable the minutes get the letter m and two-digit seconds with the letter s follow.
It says 1h39m16s
